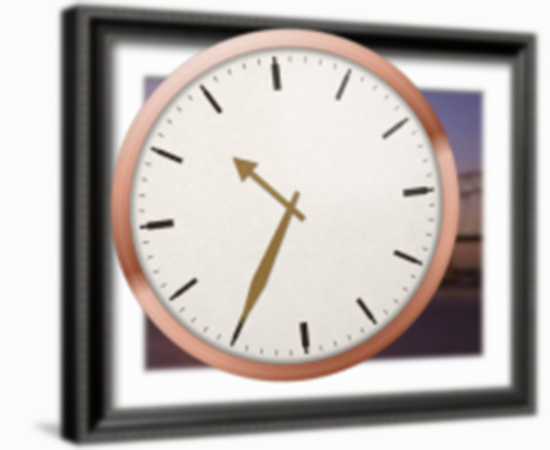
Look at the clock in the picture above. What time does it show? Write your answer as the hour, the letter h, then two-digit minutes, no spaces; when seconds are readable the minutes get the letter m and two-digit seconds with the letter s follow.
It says 10h35
